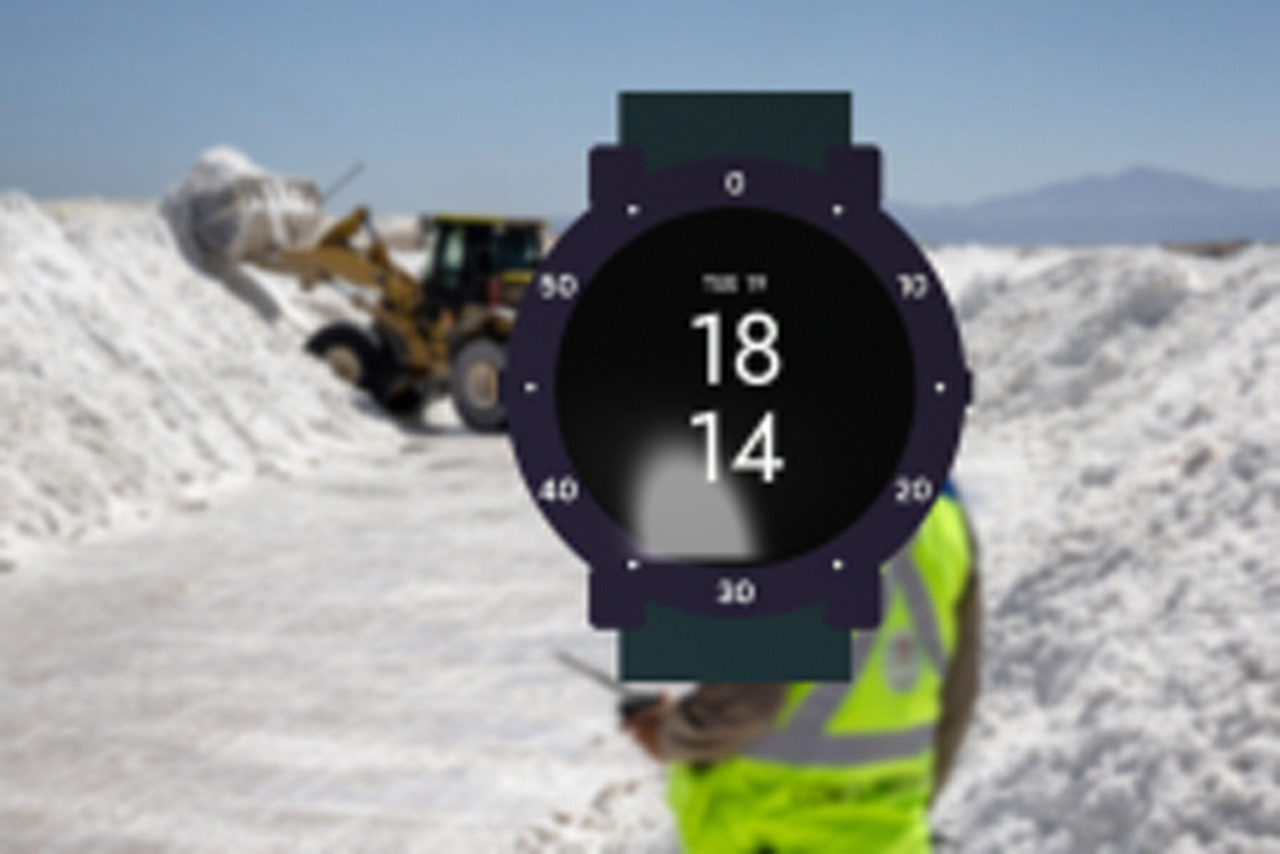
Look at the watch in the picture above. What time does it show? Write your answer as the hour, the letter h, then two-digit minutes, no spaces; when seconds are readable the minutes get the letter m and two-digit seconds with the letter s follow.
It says 18h14
